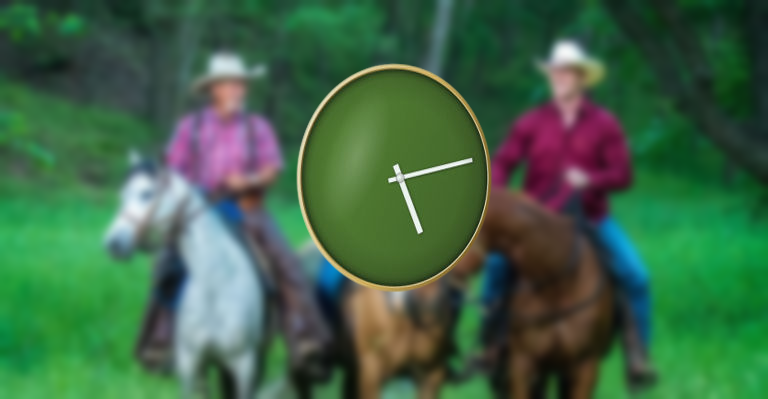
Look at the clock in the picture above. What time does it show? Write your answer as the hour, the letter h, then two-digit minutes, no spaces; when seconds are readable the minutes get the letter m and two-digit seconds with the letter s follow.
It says 5h13
